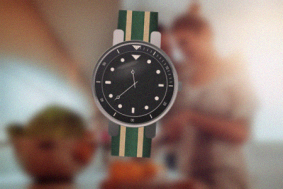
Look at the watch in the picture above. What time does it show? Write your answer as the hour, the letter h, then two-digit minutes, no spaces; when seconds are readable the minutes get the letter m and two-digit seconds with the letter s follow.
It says 11h38
